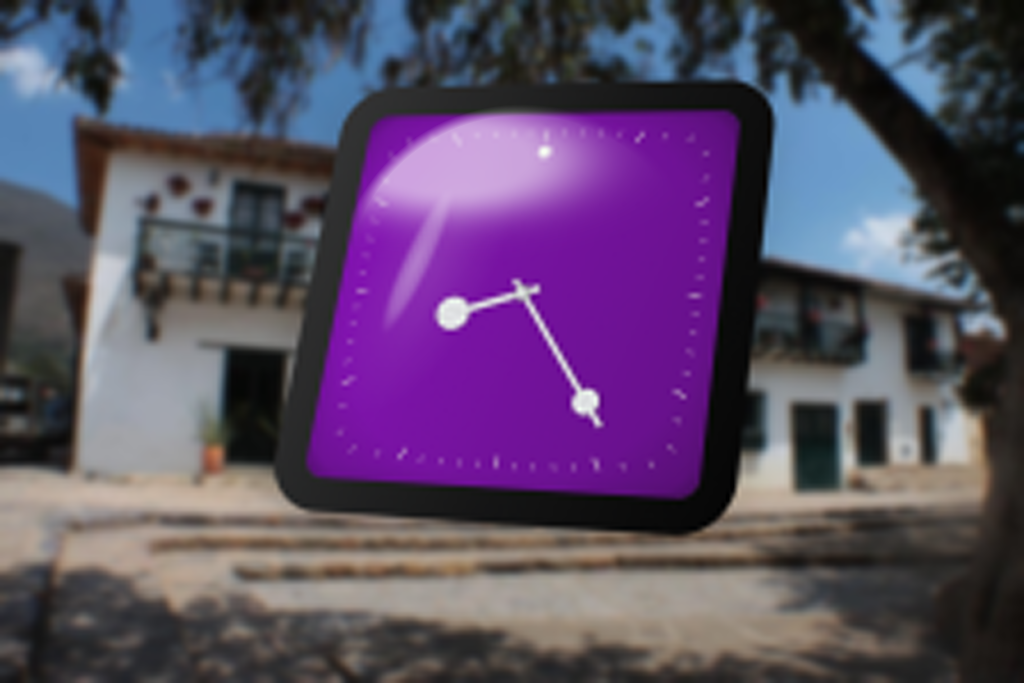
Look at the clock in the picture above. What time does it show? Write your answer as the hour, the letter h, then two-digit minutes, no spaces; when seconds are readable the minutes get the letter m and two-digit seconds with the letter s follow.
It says 8h24
